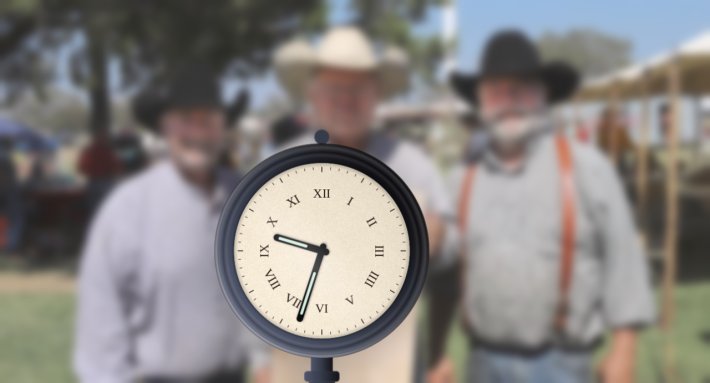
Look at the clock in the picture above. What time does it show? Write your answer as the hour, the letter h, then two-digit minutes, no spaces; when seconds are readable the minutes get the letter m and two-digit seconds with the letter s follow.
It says 9h33
